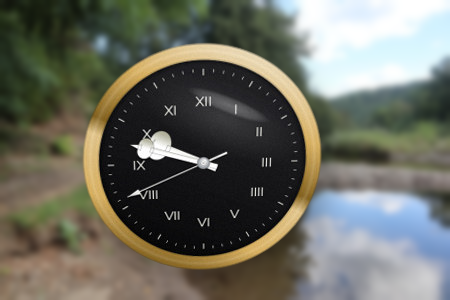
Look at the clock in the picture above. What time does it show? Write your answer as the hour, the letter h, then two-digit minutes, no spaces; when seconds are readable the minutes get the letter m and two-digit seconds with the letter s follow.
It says 9h47m41s
